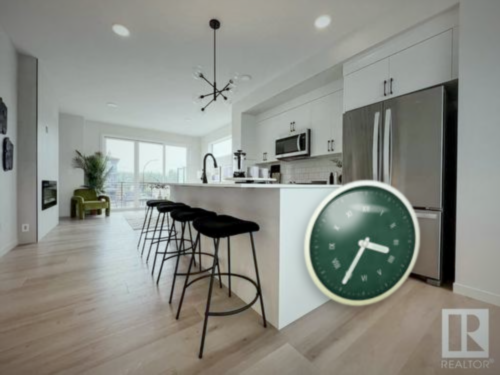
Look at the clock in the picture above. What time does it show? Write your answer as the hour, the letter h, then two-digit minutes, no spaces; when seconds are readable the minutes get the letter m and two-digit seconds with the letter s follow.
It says 3h35
